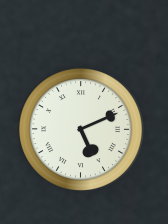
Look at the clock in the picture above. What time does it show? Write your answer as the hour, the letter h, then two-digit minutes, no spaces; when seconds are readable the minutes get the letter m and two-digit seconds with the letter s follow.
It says 5h11
